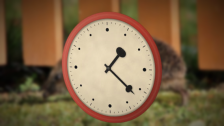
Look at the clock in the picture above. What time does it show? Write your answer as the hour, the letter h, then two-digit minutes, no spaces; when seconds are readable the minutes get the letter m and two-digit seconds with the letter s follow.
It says 1h22
